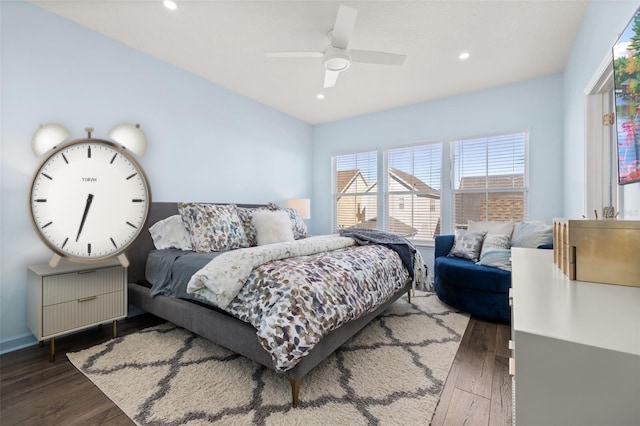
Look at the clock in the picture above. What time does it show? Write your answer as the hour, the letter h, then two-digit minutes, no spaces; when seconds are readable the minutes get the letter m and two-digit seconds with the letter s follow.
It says 6h33
